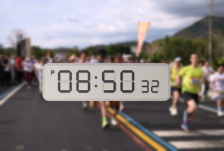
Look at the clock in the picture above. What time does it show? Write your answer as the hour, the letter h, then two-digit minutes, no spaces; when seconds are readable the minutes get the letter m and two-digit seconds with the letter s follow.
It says 8h50m32s
